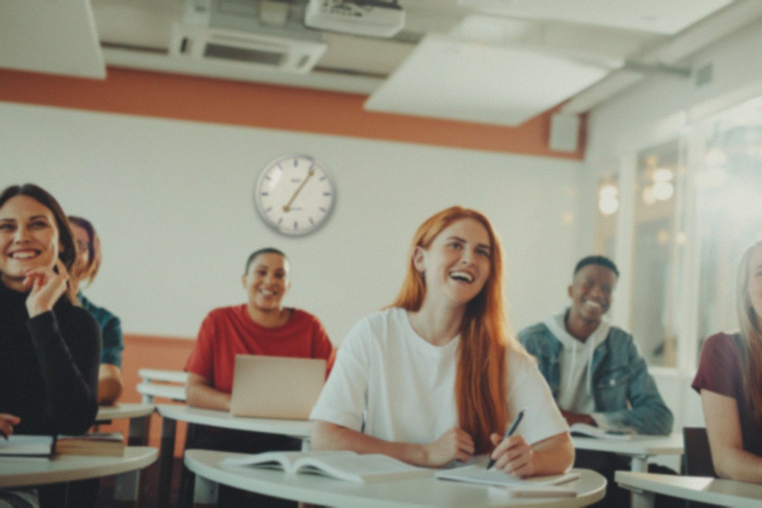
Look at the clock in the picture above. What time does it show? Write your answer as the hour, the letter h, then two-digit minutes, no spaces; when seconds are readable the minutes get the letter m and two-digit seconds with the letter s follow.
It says 7h06
